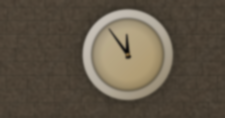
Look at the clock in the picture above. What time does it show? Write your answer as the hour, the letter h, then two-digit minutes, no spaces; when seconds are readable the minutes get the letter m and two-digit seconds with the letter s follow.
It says 11h54
